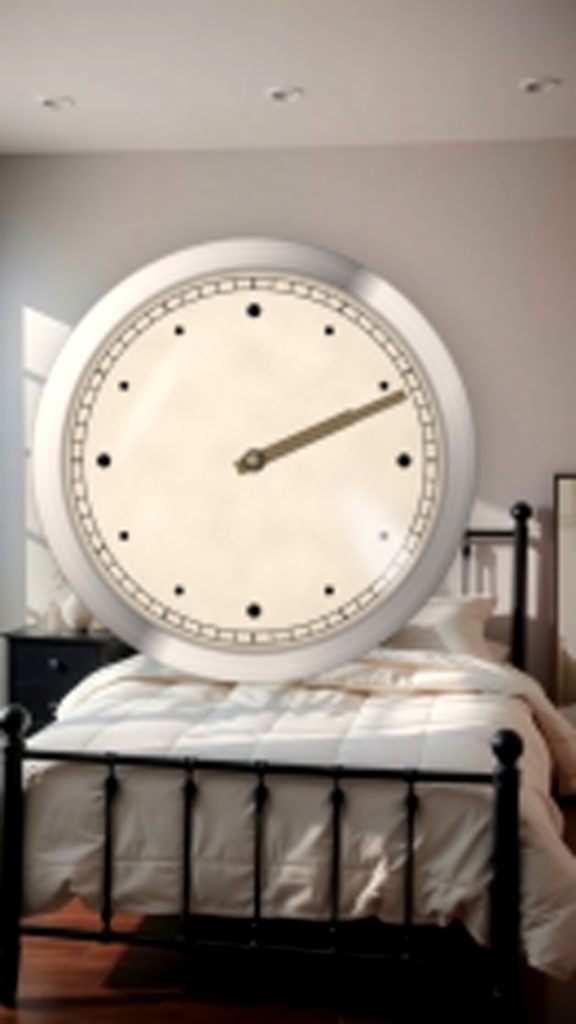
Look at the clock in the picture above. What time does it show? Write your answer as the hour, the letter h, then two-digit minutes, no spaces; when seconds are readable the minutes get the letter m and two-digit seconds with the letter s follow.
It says 2h11
